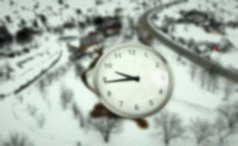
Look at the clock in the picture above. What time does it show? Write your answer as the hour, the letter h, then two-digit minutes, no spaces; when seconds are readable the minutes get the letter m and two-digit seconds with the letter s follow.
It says 9h44
